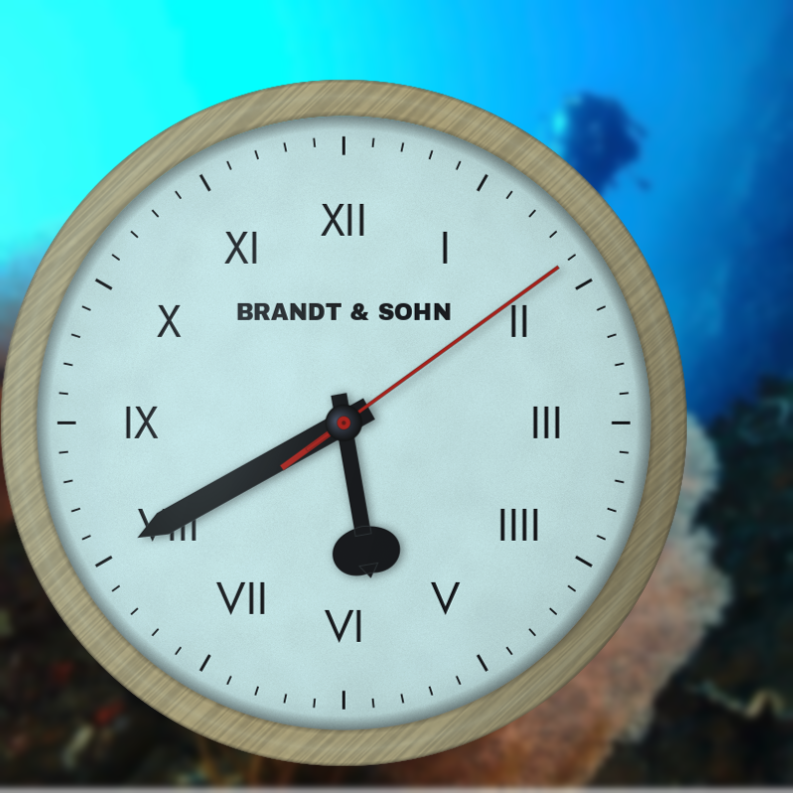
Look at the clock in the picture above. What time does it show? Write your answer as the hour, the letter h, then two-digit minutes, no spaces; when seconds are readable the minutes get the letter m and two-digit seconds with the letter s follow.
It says 5h40m09s
